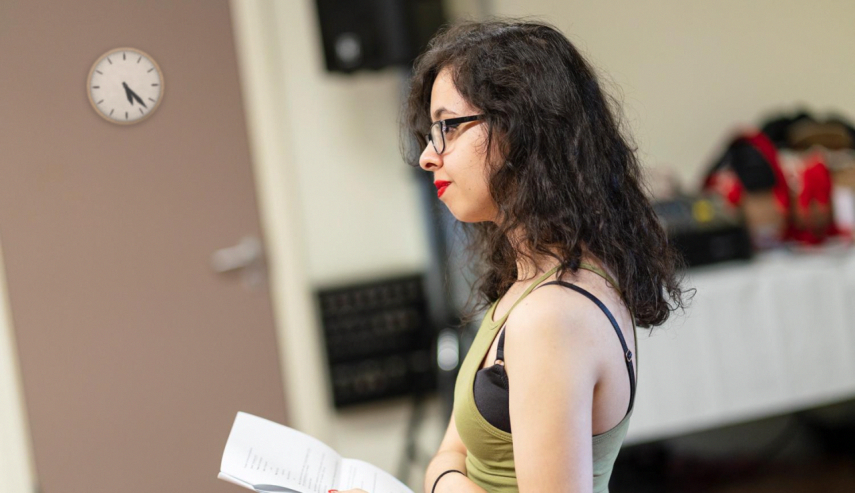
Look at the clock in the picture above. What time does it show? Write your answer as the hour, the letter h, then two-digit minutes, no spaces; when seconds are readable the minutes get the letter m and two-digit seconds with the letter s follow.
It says 5h23
